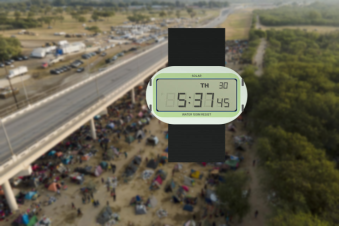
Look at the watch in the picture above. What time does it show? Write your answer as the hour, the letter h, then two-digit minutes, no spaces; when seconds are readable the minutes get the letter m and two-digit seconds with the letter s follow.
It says 5h37m45s
